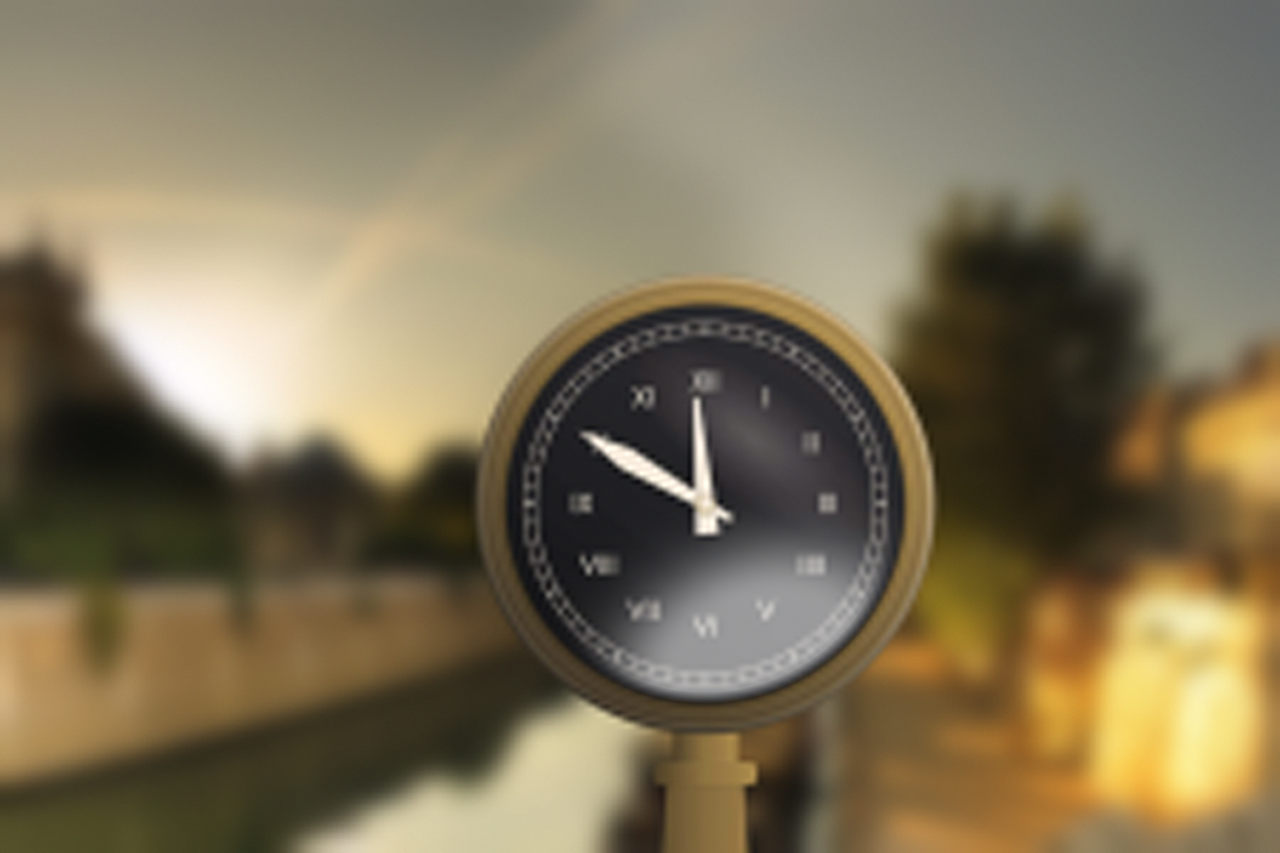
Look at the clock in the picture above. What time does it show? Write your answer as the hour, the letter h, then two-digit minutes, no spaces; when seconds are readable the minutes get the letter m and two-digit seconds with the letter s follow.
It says 11h50
